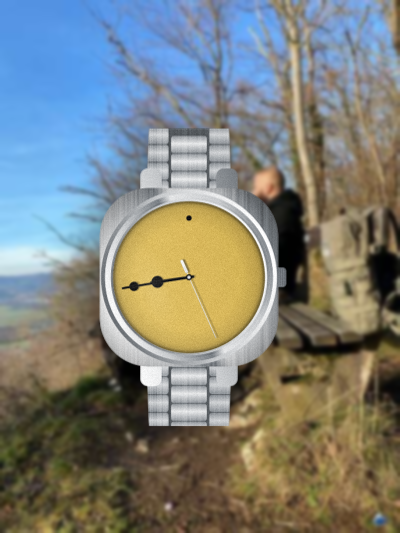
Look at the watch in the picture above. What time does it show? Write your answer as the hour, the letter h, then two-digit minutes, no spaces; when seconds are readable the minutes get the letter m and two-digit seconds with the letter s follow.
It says 8h43m26s
